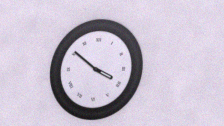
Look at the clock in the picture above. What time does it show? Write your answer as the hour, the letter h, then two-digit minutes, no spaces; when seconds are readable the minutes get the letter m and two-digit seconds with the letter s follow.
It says 3h51
